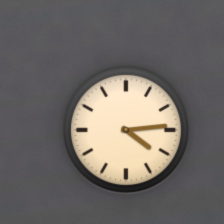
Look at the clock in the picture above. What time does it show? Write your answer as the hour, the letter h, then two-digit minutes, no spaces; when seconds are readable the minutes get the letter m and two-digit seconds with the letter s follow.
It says 4h14
